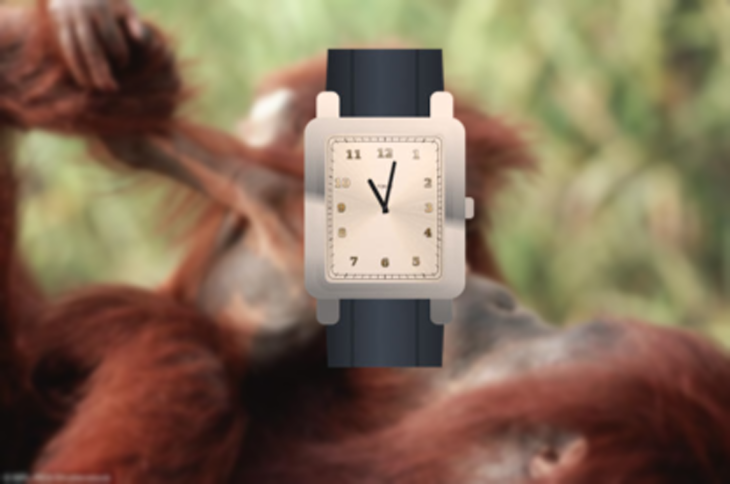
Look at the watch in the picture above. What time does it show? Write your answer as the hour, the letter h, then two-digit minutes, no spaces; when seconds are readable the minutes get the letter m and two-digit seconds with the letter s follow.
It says 11h02
